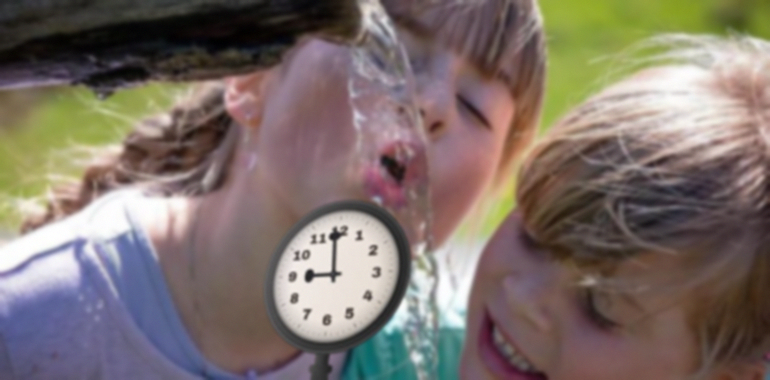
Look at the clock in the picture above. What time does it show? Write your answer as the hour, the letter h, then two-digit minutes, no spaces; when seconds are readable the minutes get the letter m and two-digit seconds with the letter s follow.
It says 8h59
